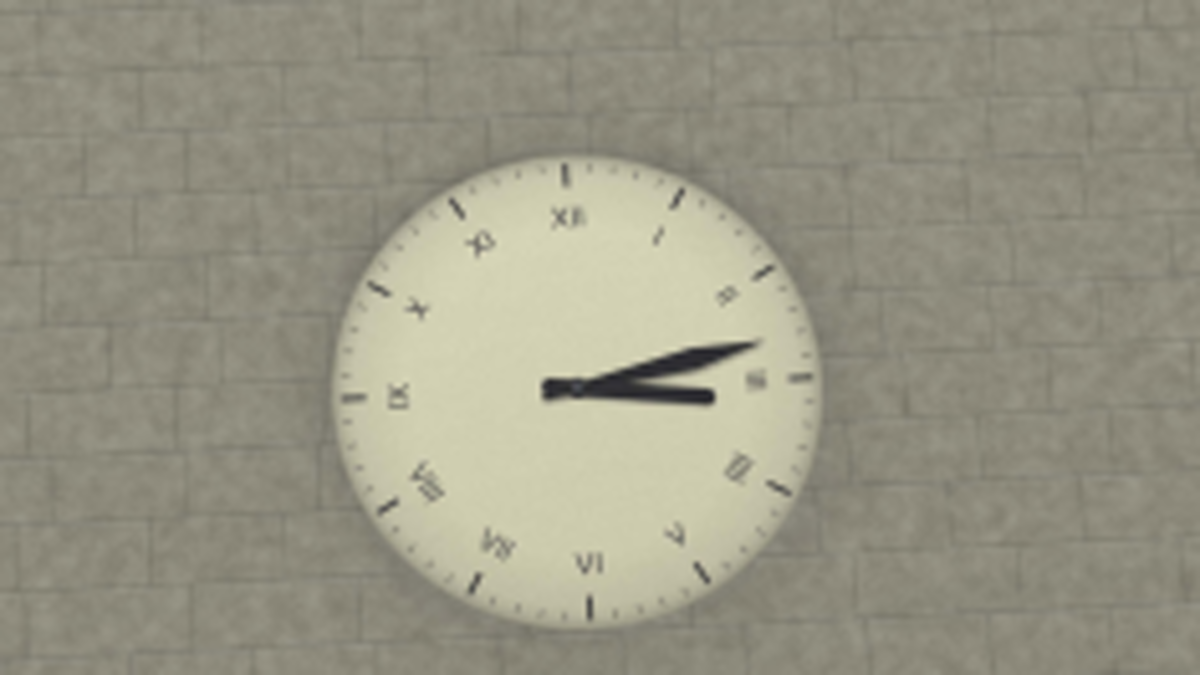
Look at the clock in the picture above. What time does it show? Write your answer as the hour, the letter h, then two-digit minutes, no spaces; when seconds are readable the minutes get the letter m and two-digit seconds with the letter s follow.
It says 3h13
